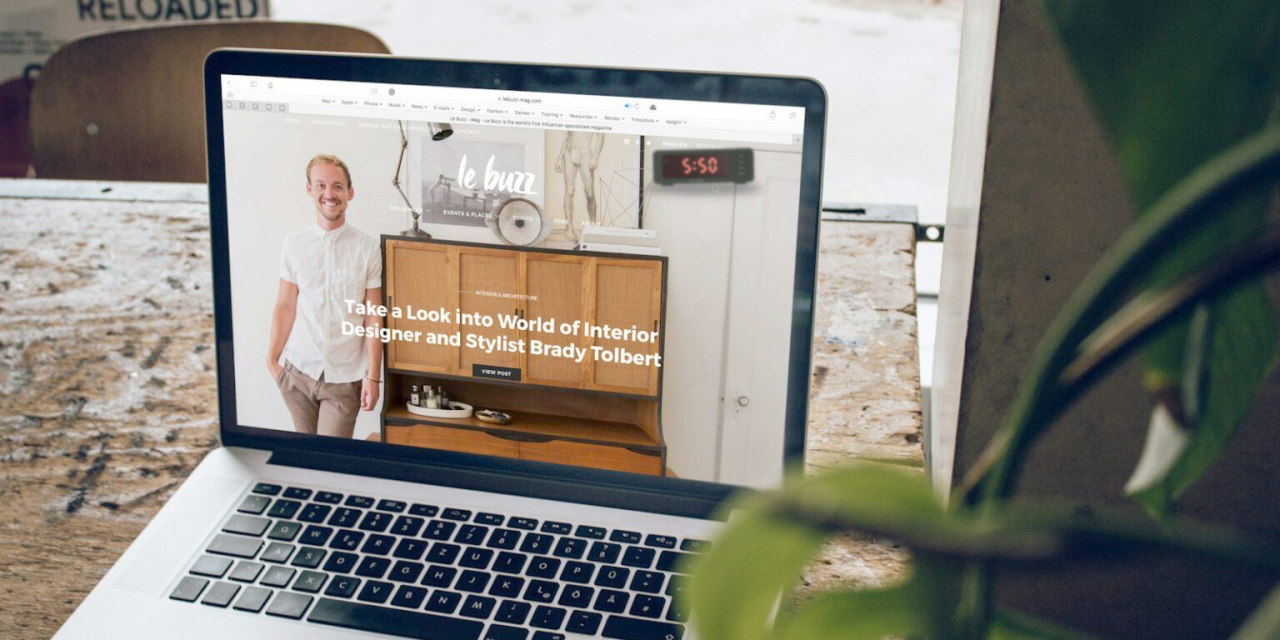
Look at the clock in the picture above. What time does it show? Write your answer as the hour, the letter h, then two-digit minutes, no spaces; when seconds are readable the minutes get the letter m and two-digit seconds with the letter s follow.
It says 5h50
